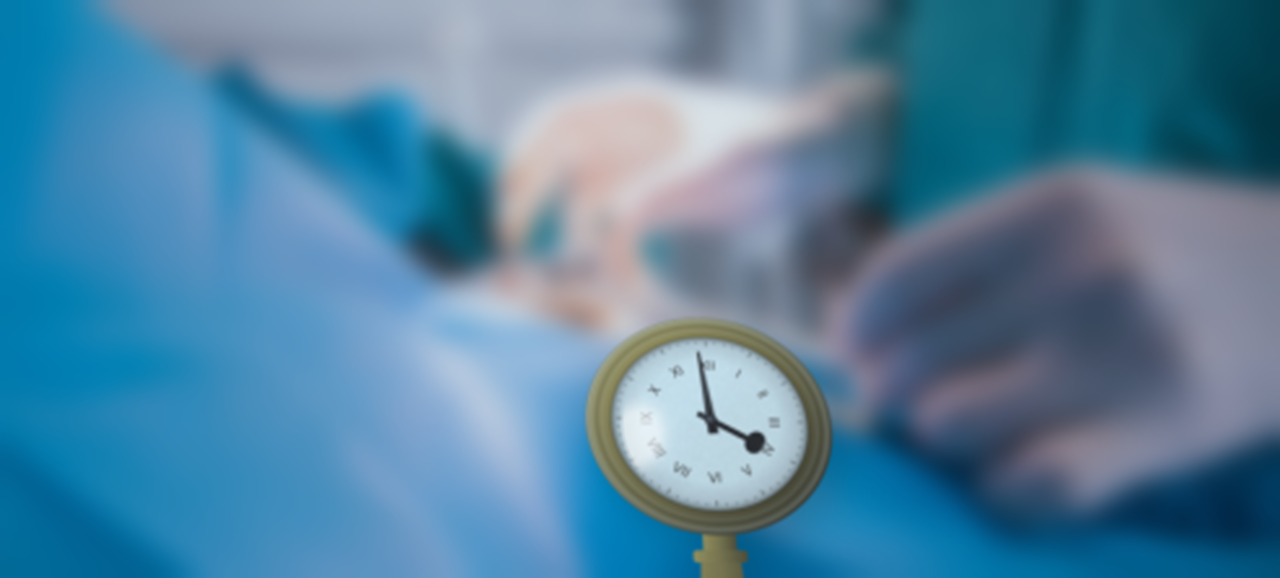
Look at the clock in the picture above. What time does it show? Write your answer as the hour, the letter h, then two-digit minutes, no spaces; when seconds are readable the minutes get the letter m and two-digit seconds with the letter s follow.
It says 3h59
